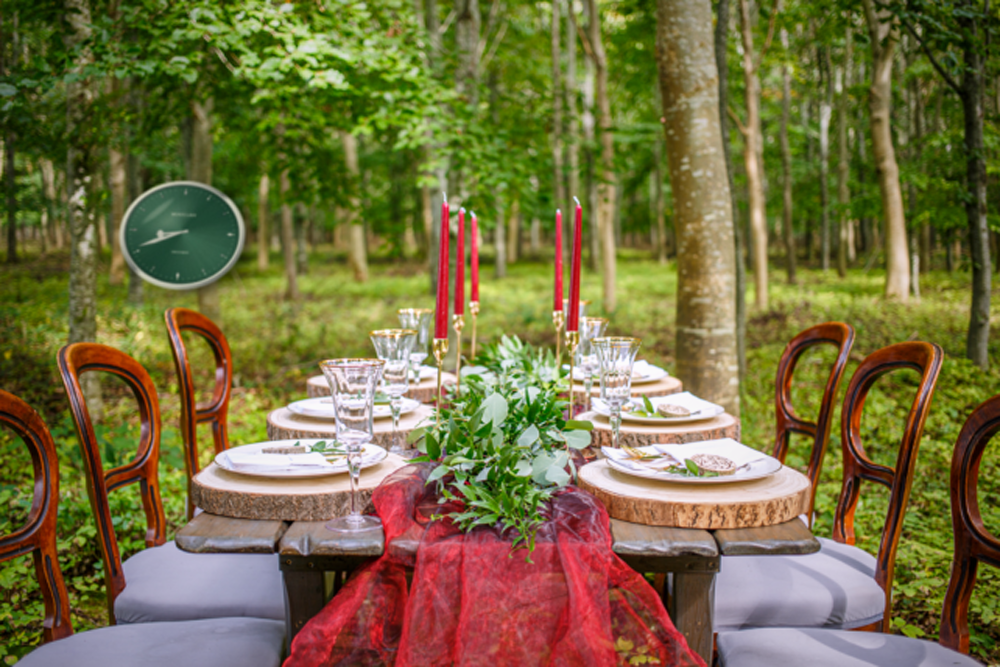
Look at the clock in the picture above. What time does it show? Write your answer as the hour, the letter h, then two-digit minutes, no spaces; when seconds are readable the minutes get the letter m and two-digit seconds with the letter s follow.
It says 8h41
